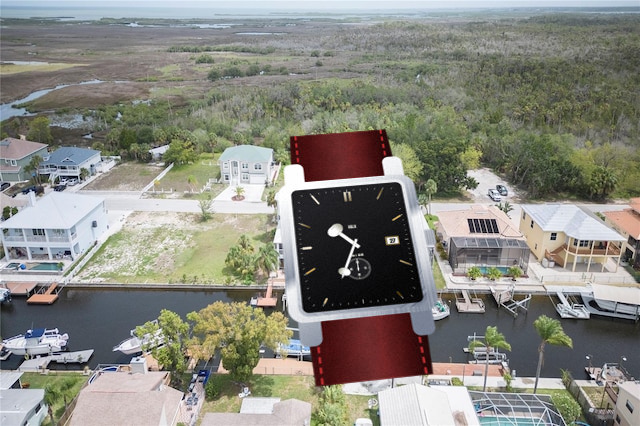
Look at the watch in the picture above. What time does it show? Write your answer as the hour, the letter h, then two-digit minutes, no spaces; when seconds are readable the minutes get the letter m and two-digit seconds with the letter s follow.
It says 10h34
